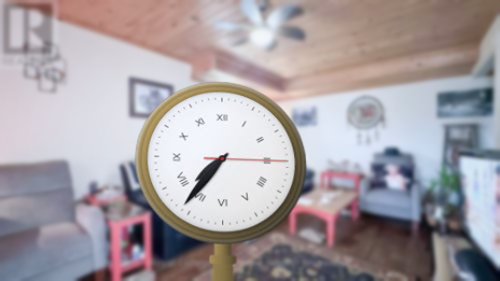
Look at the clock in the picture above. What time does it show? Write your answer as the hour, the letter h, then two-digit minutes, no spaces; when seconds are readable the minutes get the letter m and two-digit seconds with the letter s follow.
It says 7h36m15s
